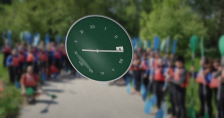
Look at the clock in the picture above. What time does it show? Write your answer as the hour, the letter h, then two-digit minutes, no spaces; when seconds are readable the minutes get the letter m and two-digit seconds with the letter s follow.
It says 9h16
